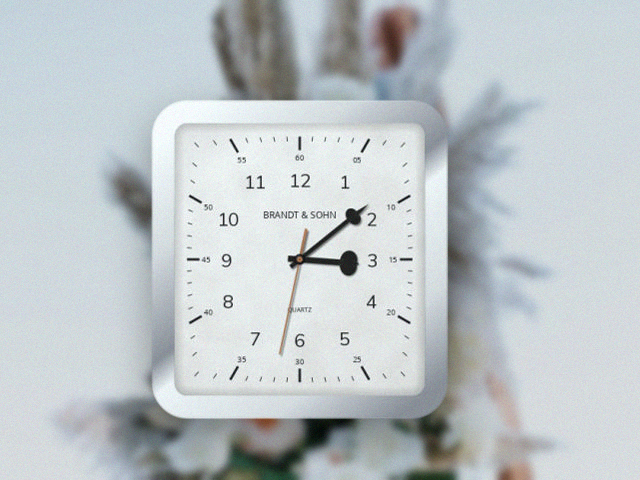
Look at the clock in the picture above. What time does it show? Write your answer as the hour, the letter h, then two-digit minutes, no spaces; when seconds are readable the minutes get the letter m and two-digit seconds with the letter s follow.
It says 3h08m32s
